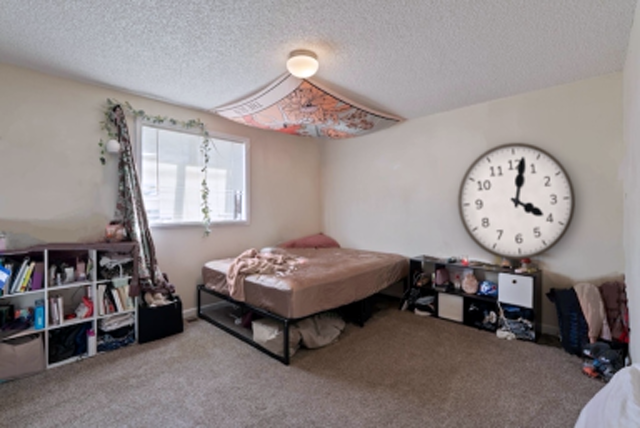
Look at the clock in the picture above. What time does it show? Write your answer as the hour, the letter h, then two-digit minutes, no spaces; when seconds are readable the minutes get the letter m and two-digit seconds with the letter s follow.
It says 4h02
